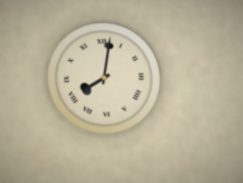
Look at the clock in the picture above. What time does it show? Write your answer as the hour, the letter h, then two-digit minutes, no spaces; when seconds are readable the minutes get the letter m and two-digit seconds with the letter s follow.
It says 8h02
